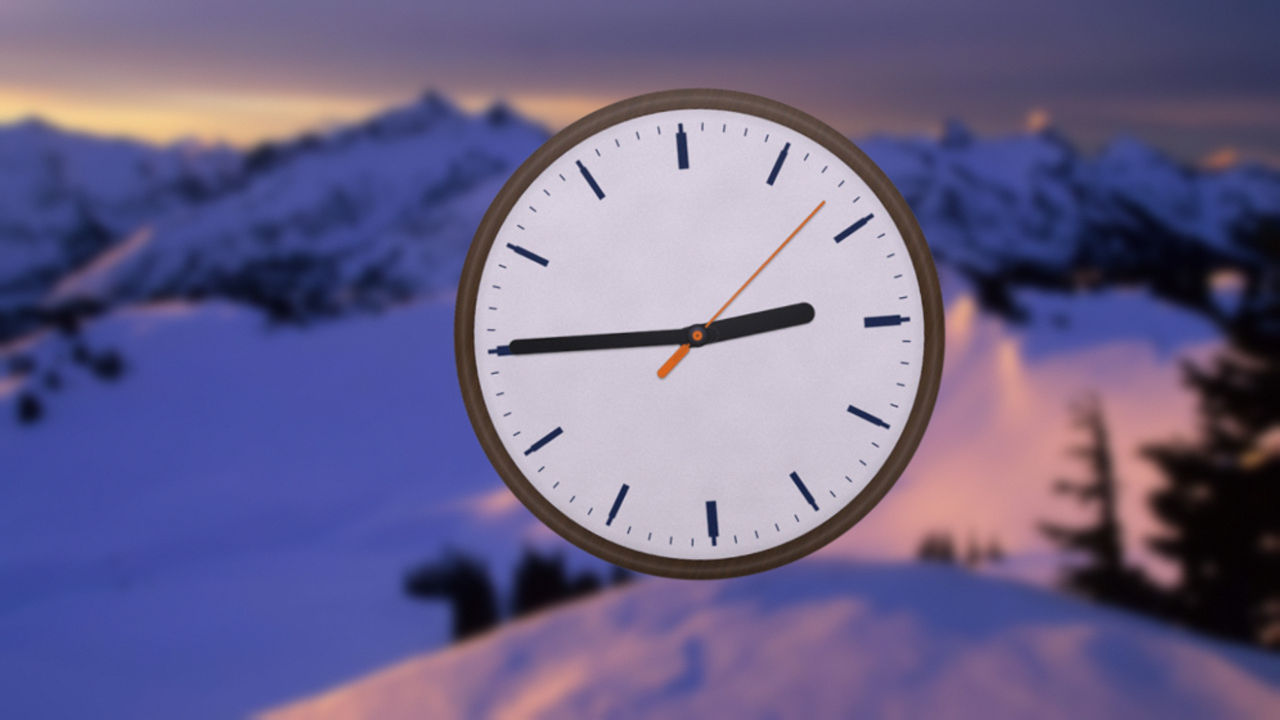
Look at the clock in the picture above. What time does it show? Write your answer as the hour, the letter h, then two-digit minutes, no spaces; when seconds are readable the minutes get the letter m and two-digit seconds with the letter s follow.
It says 2h45m08s
